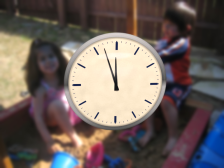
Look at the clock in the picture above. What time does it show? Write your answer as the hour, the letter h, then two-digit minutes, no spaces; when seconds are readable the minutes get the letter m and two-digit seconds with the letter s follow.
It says 11h57
